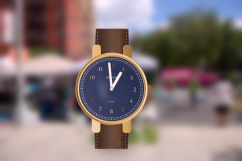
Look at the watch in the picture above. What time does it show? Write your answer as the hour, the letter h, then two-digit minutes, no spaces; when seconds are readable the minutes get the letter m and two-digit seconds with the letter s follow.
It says 12h59
